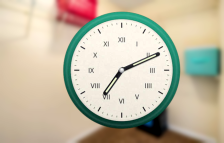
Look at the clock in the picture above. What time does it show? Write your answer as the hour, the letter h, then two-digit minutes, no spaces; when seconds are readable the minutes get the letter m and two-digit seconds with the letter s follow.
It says 7h11
